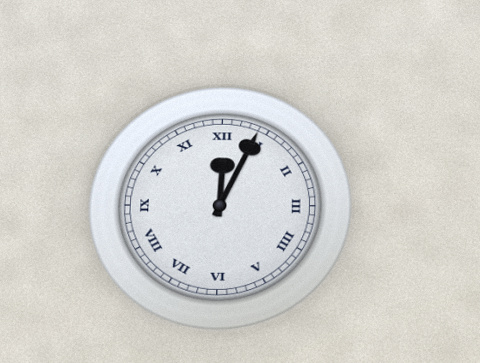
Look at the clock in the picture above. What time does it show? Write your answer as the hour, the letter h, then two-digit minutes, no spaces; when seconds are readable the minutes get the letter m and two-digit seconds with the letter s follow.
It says 12h04
